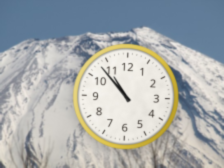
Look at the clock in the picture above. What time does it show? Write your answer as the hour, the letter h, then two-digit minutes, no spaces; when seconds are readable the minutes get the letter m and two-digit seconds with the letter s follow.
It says 10h53
